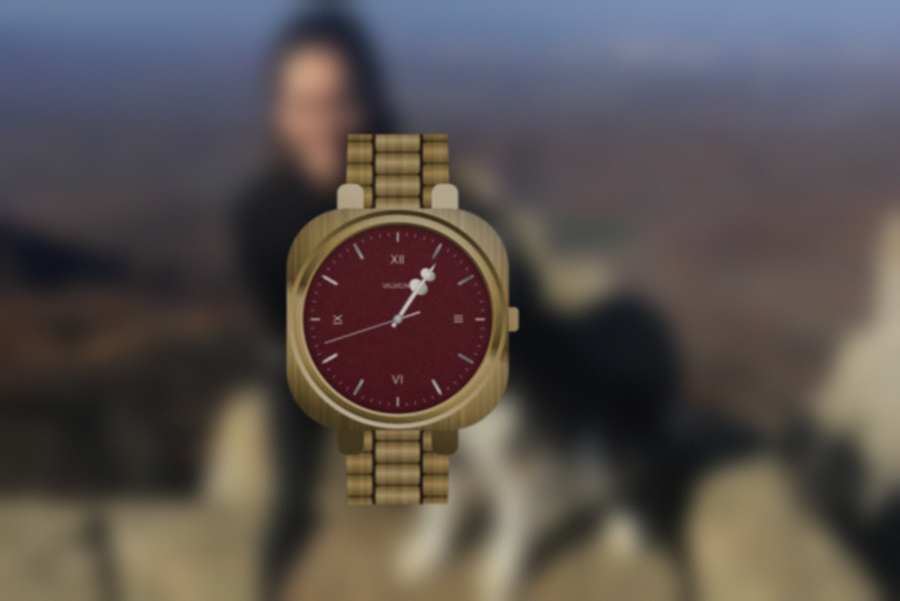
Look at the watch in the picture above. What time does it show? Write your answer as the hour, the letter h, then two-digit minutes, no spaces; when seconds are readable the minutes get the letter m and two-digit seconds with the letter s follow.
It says 1h05m42s
